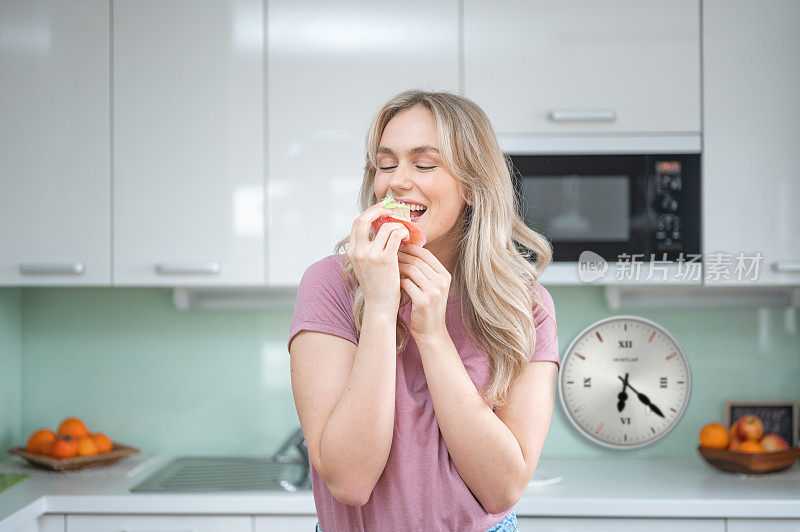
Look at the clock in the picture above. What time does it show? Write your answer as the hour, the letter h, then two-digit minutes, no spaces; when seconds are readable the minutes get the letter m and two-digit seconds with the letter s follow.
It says 6h22
